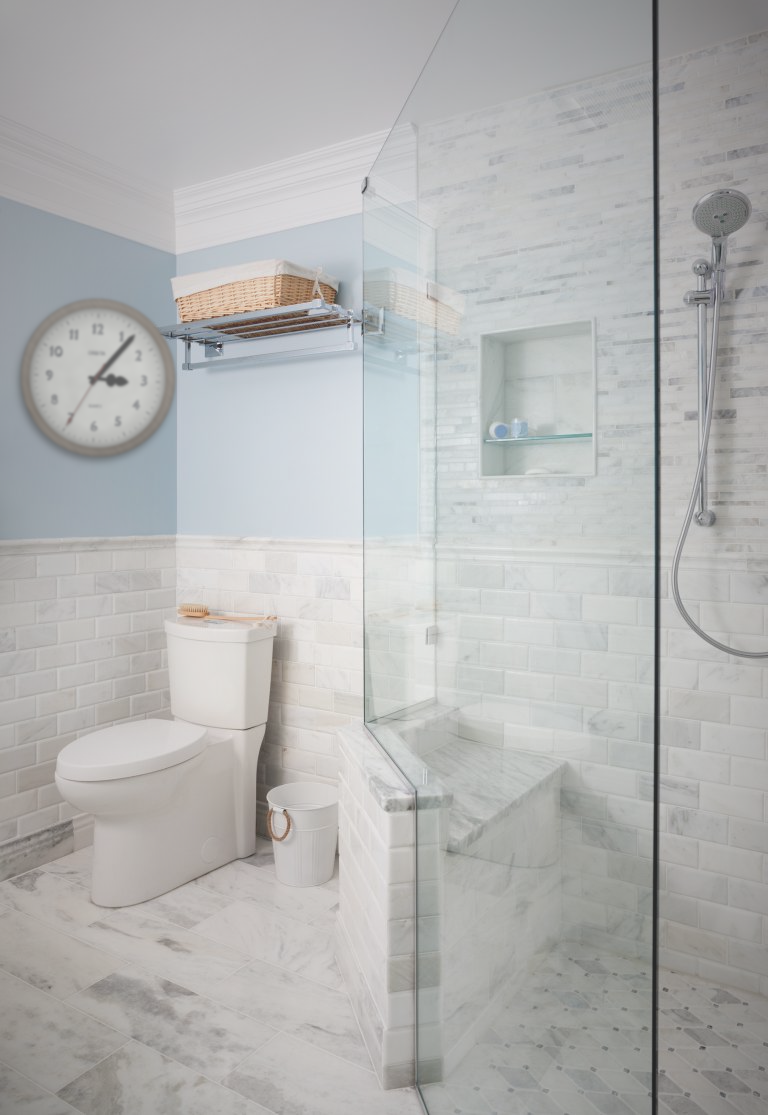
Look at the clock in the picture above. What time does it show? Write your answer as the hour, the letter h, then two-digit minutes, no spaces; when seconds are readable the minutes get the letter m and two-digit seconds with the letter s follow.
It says 3h06m35s
